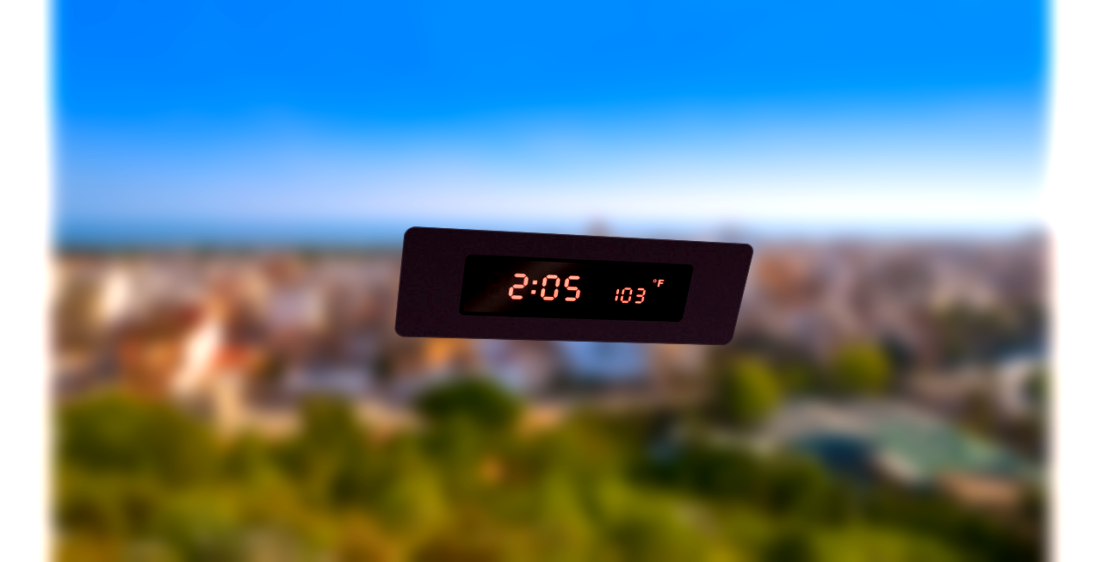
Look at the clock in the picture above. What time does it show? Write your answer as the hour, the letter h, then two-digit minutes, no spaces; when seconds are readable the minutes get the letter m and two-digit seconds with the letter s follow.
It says 2h05
